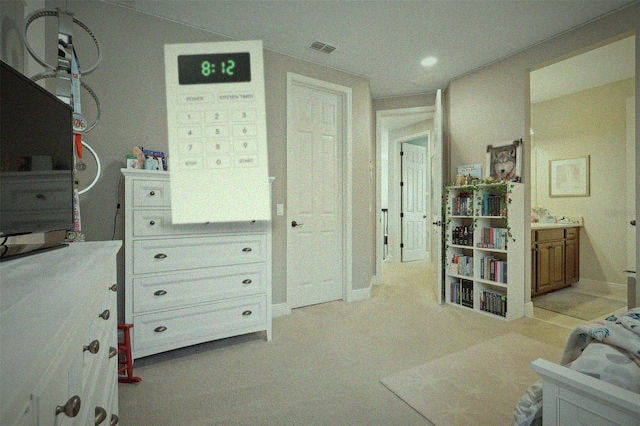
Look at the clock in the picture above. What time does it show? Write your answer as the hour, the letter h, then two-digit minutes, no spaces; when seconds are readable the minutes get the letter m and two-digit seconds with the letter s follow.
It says 8h12
